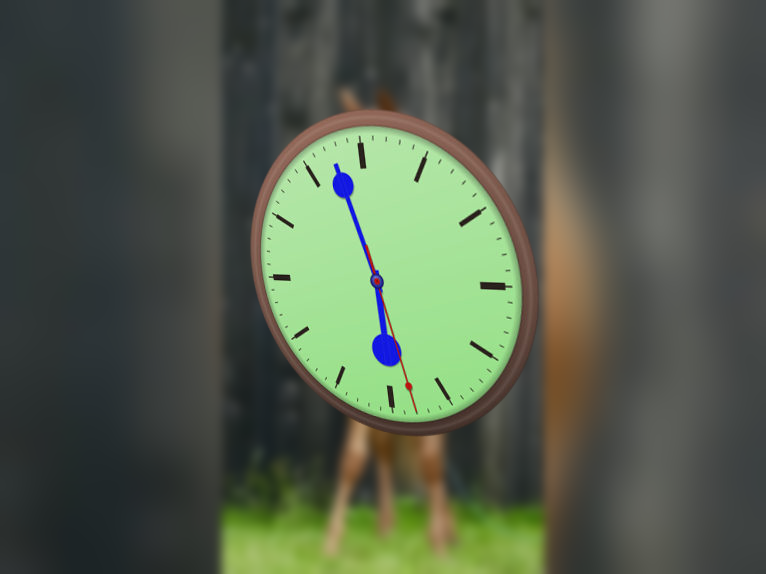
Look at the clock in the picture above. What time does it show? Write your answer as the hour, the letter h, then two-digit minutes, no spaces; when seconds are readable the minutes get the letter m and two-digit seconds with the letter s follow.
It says 5h57m28s
